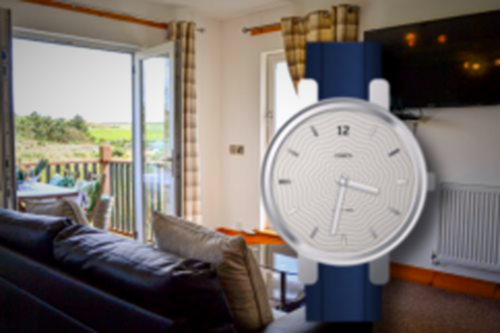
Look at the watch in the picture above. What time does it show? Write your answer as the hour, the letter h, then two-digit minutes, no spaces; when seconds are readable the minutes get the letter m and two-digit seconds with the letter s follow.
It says 3h32
